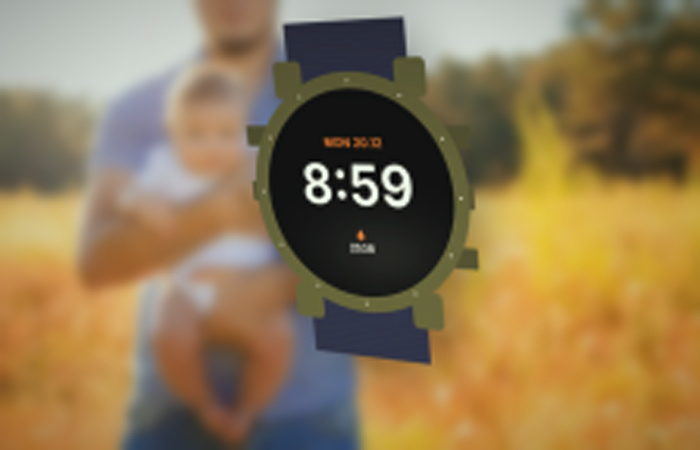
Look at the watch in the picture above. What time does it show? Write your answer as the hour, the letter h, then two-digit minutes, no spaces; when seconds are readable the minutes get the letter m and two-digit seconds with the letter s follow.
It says 8h59
